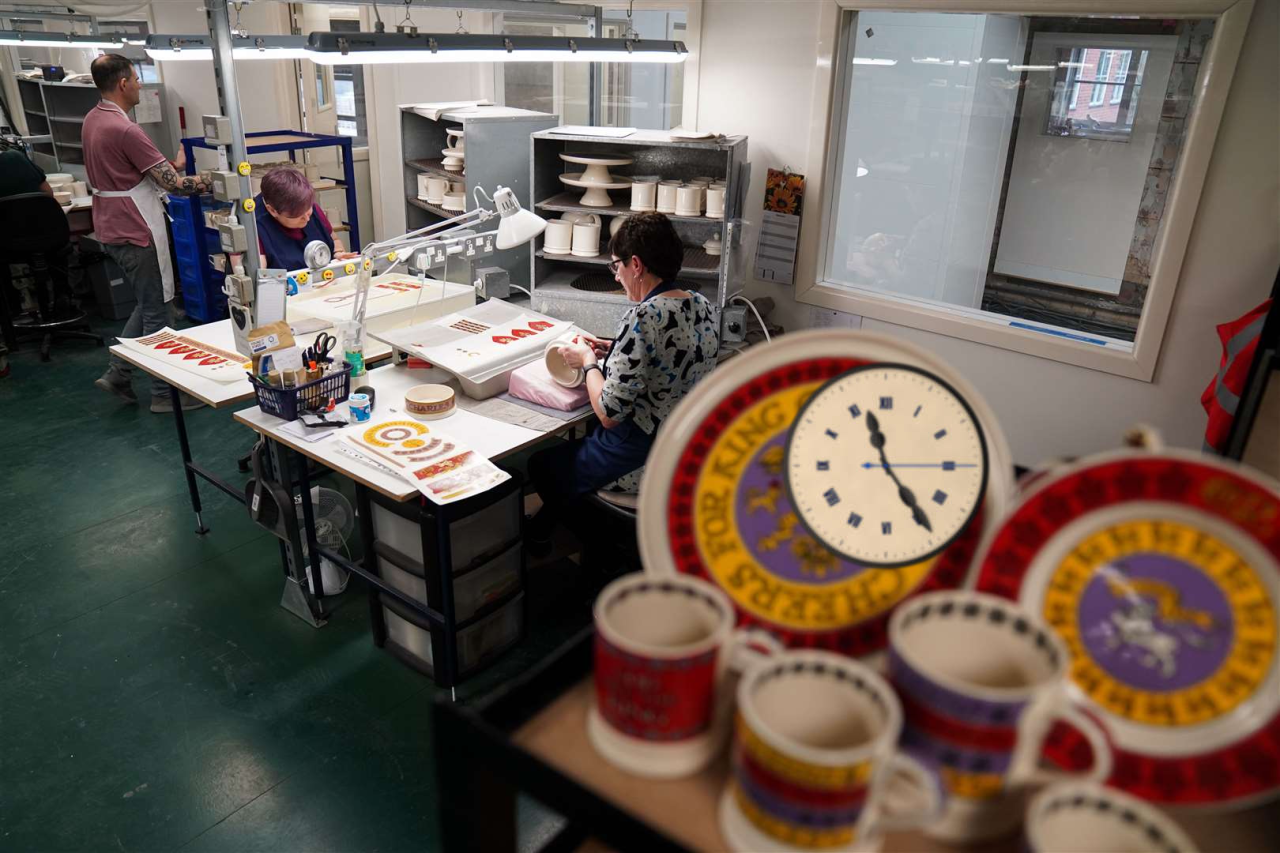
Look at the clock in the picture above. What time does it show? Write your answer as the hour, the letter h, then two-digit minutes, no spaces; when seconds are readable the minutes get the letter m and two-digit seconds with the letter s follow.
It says 11h24m15s
